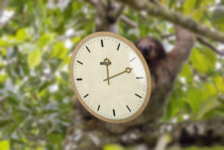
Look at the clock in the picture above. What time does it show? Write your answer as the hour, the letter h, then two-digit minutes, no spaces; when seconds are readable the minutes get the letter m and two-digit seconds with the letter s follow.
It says 12h12
